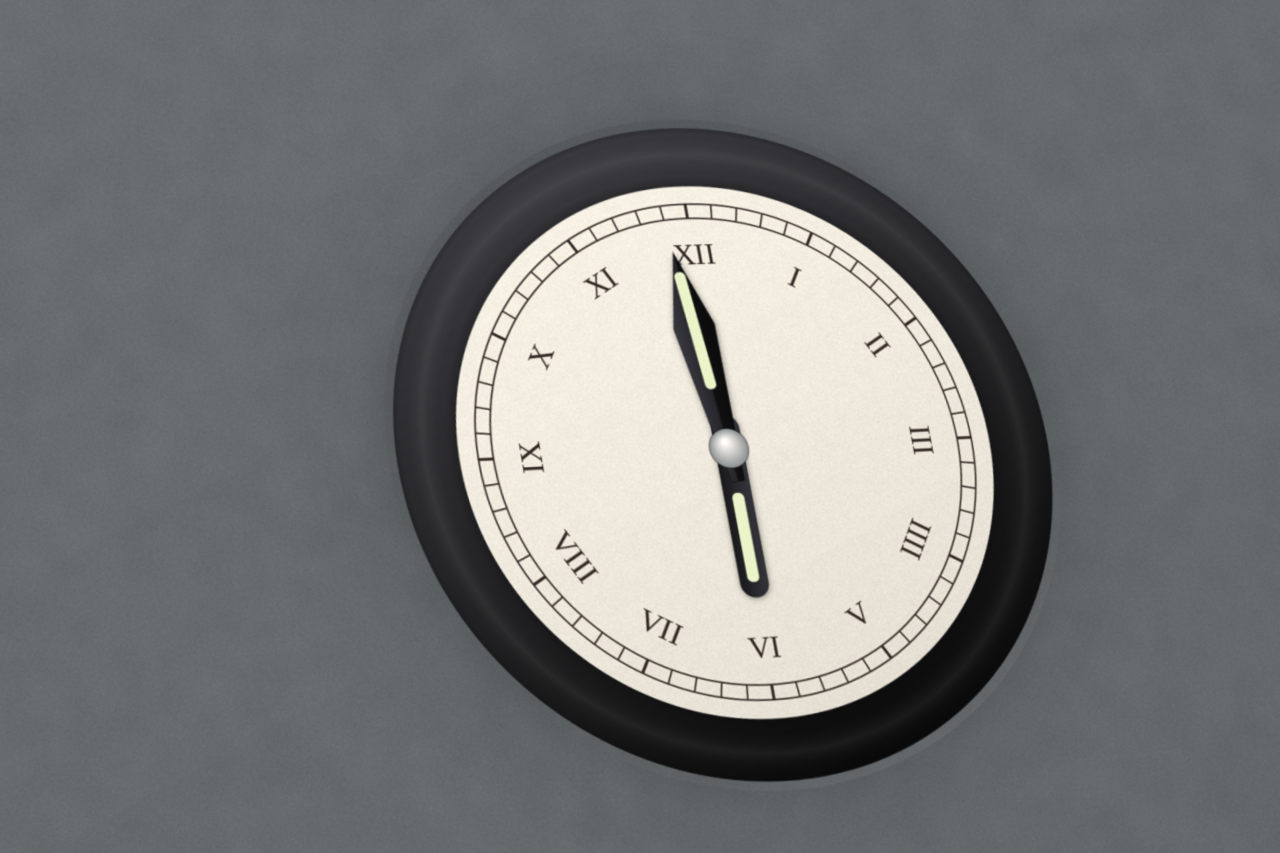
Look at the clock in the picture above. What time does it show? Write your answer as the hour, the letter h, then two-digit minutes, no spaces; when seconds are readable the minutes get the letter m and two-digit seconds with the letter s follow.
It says 5h59
